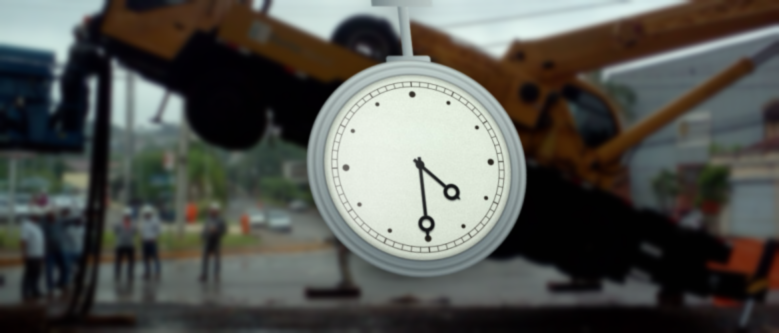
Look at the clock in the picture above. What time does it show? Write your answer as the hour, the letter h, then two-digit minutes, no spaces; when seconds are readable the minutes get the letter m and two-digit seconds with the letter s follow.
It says 4h30
